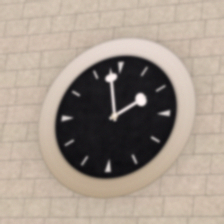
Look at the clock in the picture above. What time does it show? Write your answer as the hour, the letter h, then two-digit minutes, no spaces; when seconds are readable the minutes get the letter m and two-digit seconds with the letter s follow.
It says 1h58
